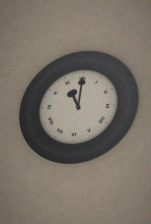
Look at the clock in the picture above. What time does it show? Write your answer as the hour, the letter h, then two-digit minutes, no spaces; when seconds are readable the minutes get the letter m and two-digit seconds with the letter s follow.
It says 11h00
